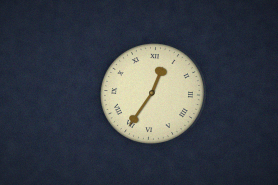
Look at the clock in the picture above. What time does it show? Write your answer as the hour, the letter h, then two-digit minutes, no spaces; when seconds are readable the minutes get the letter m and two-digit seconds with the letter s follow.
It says 12h35
